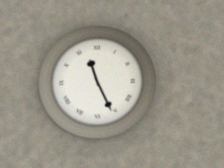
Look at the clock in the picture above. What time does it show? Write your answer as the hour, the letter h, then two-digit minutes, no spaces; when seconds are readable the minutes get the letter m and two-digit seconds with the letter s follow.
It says 11h26
